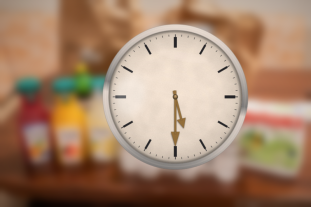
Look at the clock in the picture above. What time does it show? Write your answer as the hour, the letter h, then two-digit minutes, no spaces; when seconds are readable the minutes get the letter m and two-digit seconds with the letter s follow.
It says 5h30
